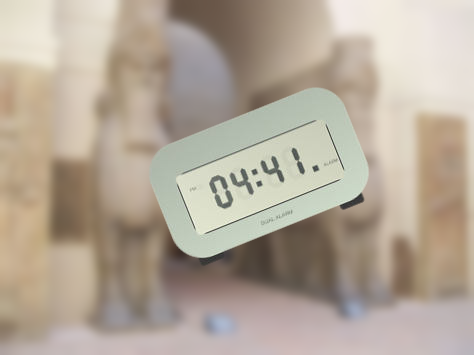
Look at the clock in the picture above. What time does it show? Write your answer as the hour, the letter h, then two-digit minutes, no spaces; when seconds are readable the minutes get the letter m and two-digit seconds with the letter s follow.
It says 4h41
